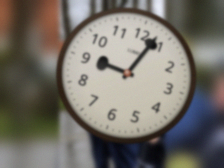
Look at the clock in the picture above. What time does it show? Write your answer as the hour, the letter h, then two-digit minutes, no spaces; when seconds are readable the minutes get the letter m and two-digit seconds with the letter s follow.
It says 9h03
